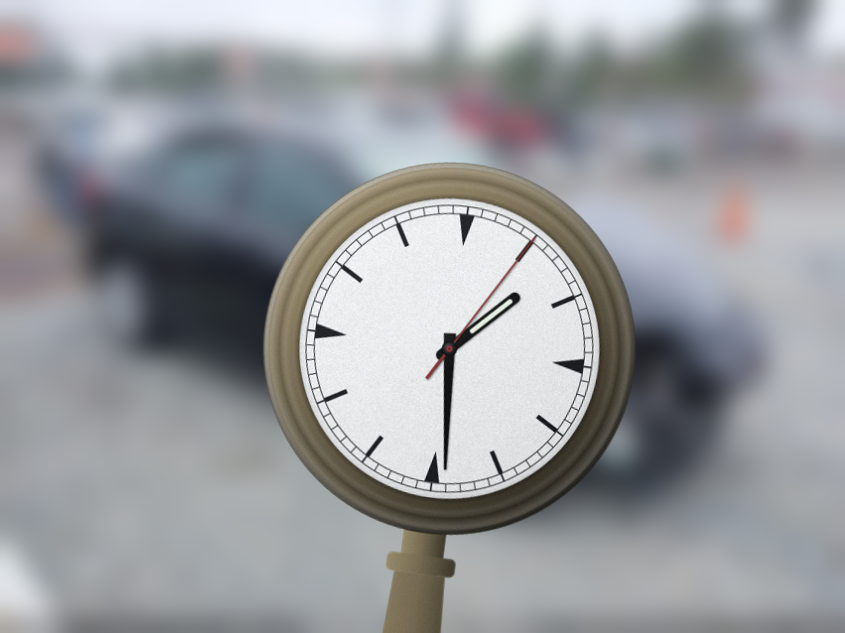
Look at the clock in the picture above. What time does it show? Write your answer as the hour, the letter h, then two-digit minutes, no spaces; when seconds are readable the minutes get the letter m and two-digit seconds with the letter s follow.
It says 1h29m05s
